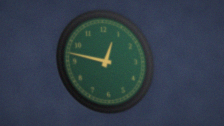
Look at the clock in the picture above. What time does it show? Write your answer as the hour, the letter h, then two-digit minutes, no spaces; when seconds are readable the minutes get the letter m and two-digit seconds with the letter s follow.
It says 12h47
